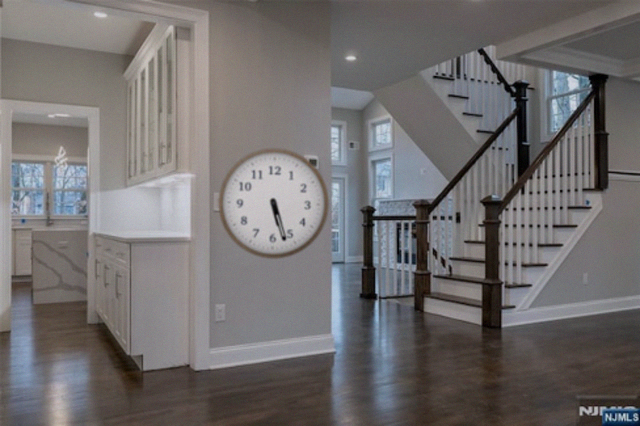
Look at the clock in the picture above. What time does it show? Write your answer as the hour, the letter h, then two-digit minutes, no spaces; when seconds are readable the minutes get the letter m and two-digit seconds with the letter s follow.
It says 5h27
